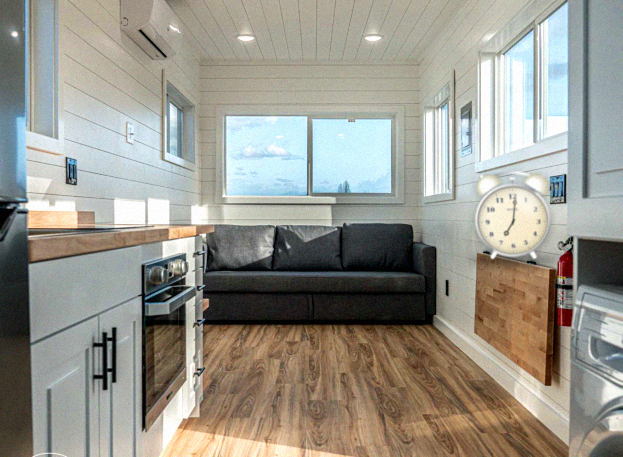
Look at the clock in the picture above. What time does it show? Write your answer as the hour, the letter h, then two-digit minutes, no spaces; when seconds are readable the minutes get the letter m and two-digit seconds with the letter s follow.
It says 7h01
